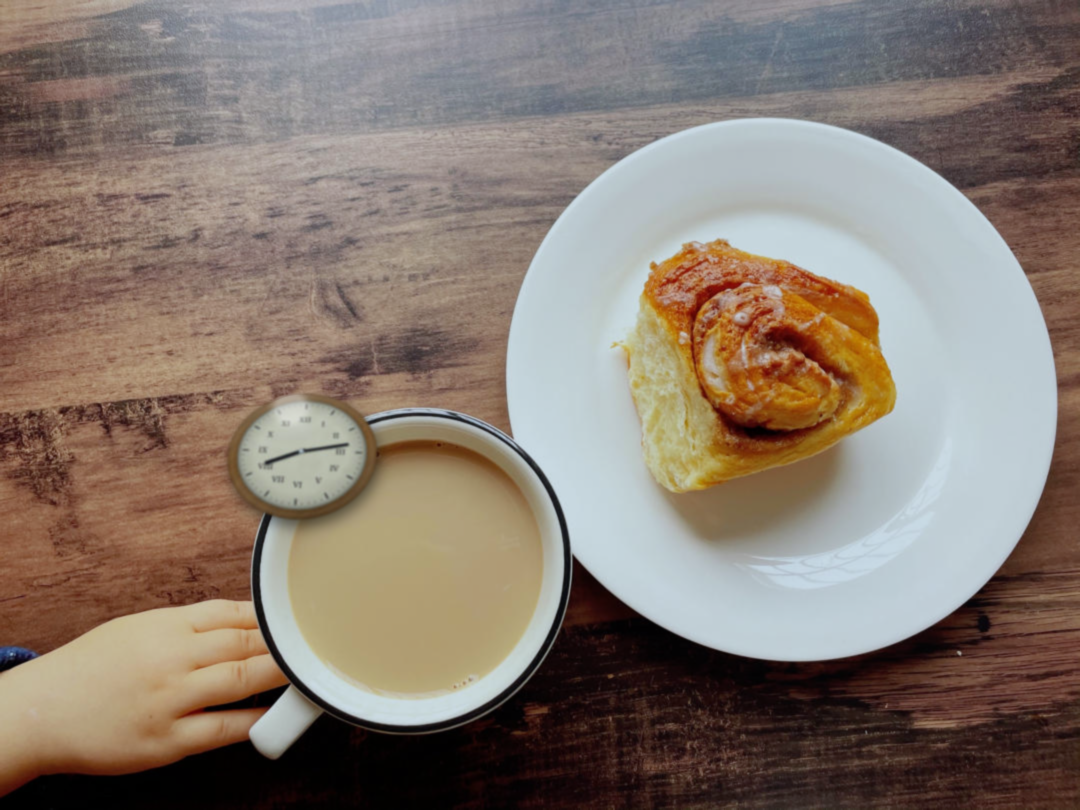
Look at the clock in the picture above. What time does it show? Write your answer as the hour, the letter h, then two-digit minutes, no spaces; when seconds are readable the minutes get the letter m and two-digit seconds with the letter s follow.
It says 8h13
